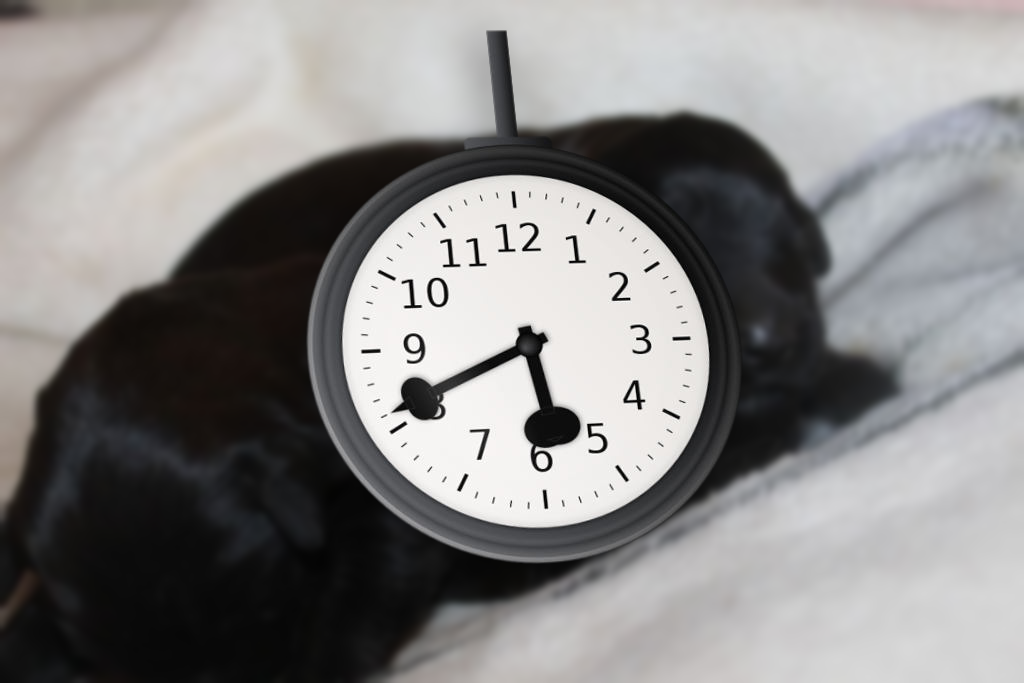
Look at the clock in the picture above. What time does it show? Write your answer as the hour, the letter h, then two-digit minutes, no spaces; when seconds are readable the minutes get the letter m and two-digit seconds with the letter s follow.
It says 5h41
